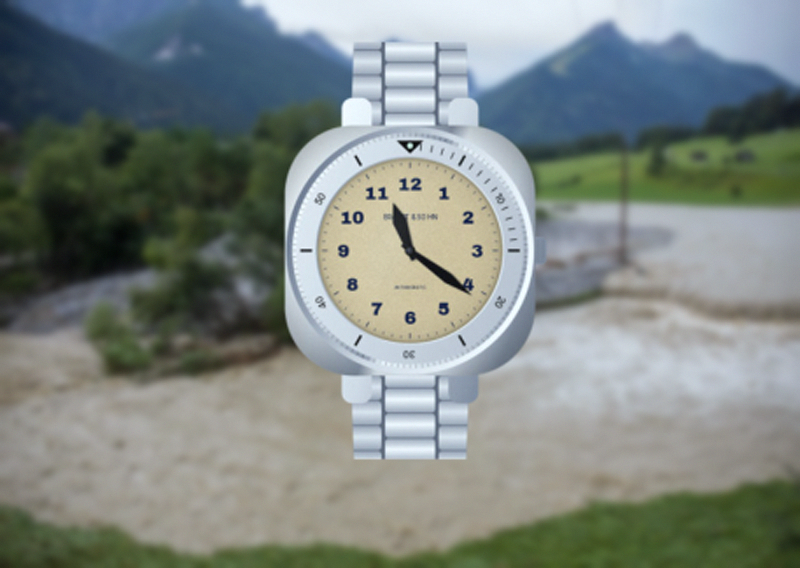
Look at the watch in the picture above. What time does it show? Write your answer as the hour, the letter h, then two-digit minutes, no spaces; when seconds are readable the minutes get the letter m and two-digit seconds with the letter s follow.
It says 11h21
